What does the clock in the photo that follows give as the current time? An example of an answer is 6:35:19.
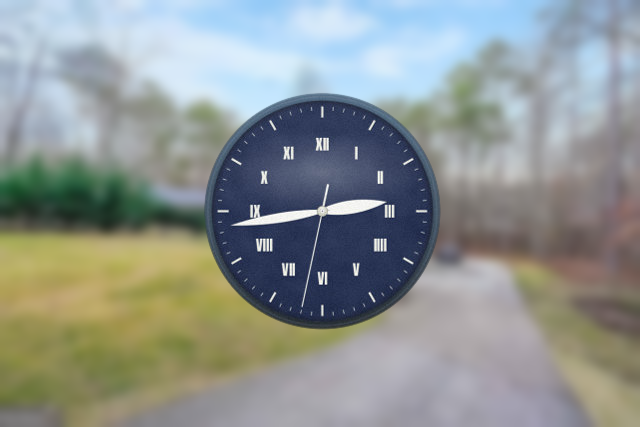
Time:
2:43:32
